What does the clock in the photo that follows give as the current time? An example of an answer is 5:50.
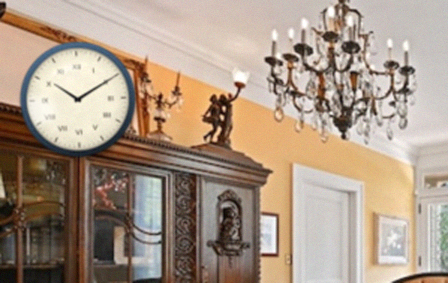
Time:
10:10
